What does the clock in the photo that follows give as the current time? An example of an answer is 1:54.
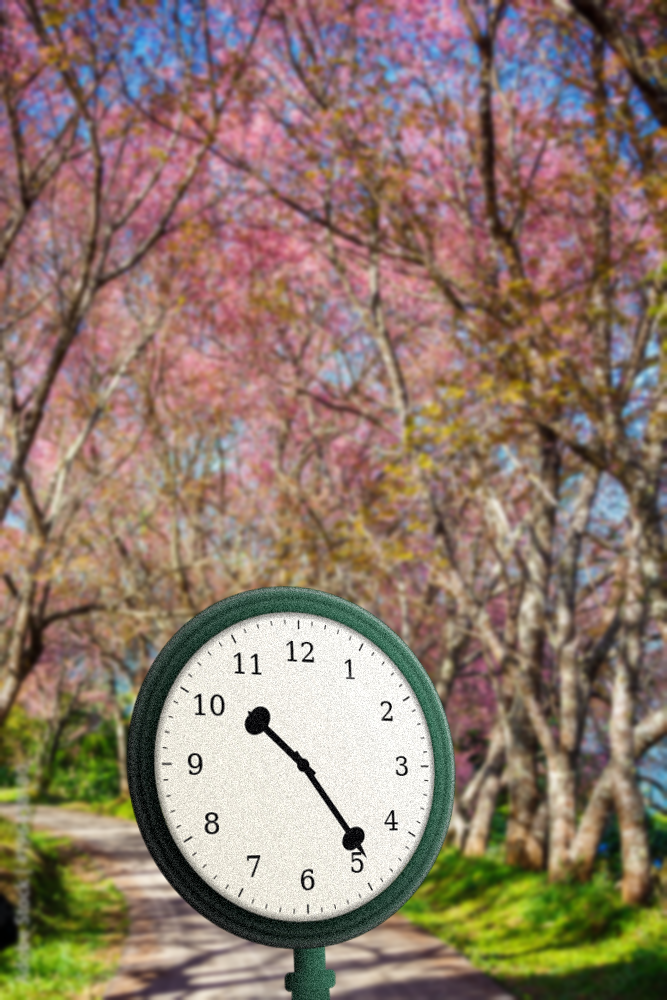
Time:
10:24
